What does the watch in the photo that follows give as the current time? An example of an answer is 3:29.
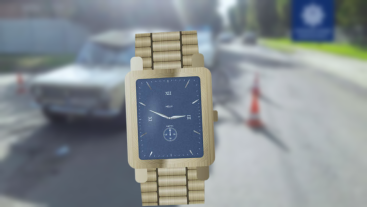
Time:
2:49
